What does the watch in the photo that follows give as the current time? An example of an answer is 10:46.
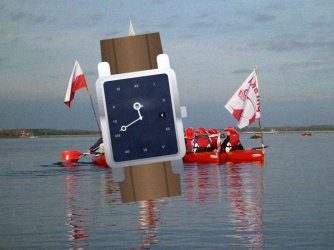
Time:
11:41
